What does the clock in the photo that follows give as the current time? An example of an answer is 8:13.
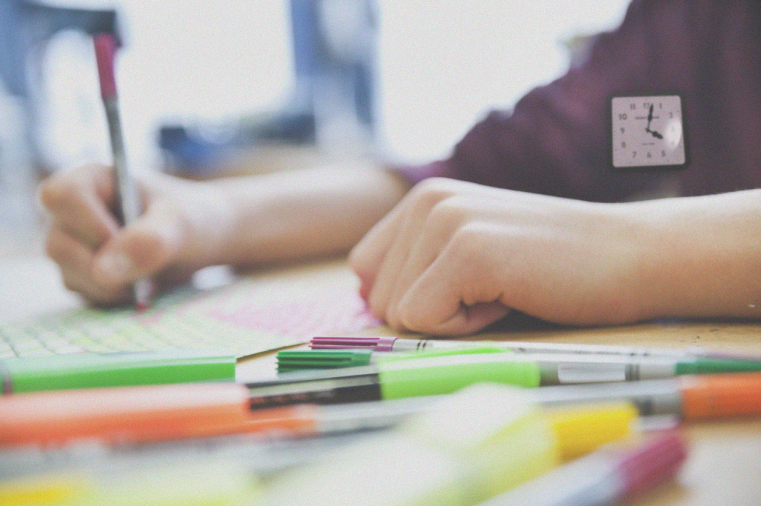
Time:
4:02
